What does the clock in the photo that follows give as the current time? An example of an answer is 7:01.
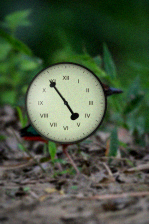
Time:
4:54
